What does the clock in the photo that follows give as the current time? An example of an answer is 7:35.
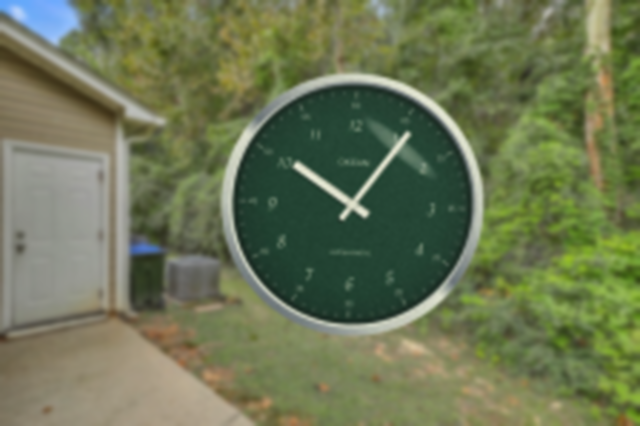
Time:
10:06
